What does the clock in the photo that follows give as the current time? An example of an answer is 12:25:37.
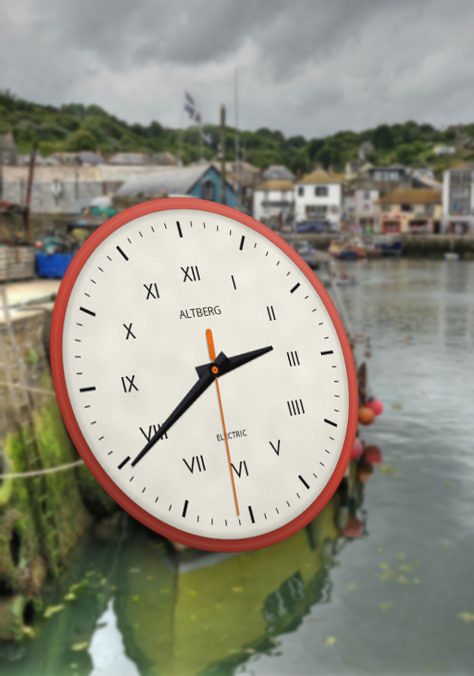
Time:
2:39:31
